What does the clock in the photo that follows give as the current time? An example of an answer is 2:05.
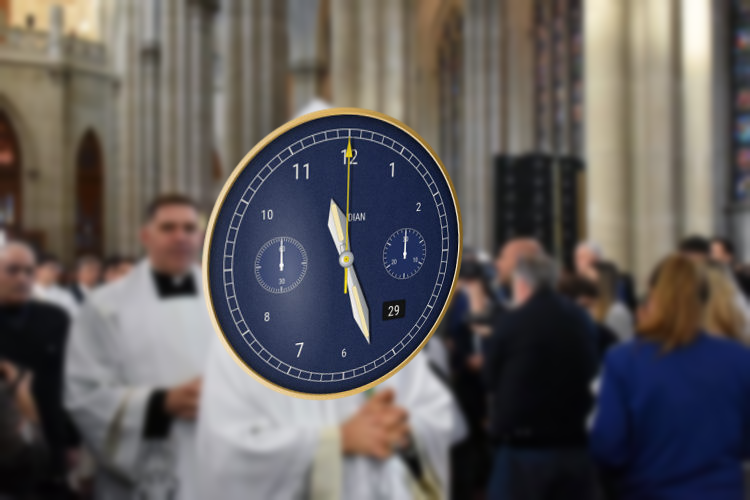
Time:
11:27
